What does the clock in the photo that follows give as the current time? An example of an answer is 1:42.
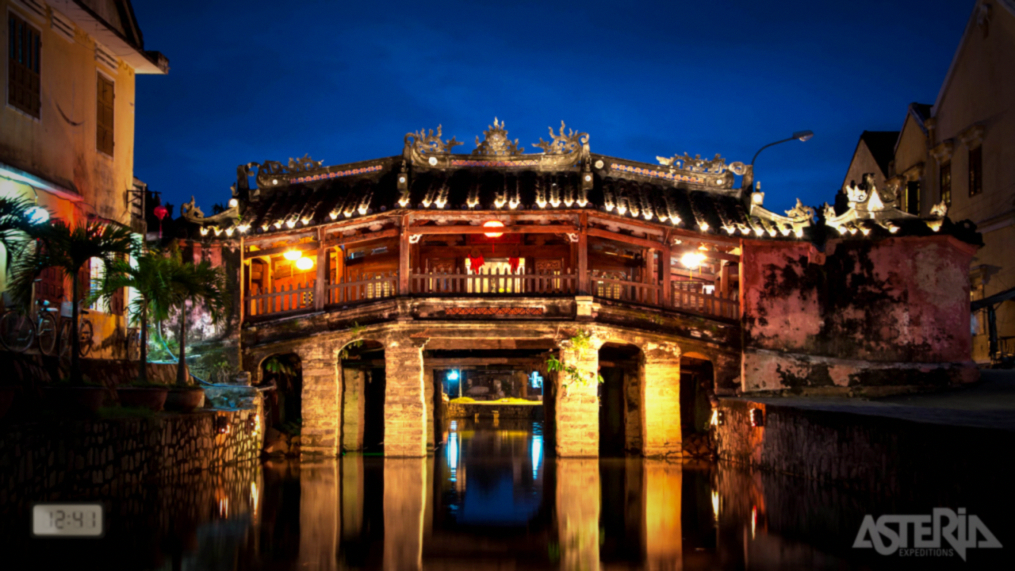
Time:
12:41
